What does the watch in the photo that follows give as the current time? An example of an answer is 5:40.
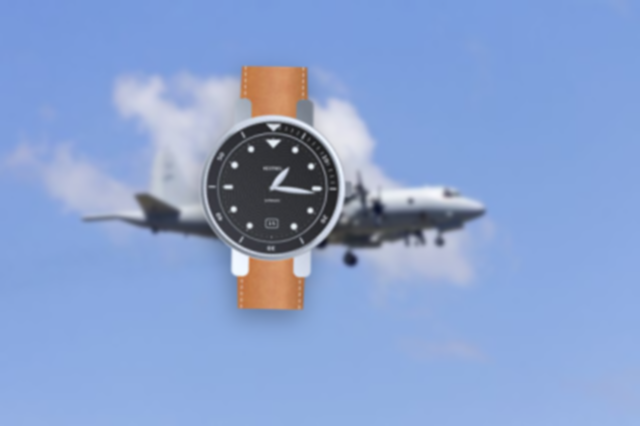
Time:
1:16
